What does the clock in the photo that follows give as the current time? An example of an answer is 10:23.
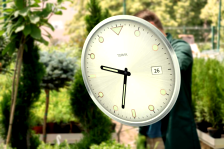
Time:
9:33
